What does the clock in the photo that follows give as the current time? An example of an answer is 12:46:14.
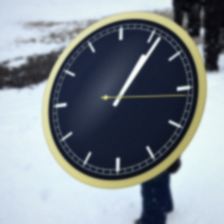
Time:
1:06:16
